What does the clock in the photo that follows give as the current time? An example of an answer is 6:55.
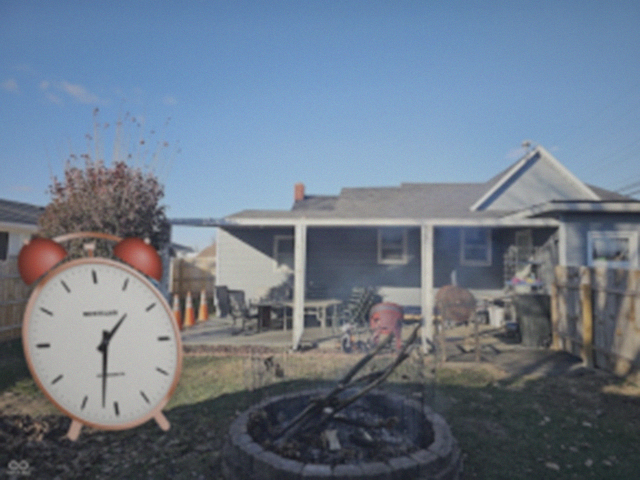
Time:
1:32
